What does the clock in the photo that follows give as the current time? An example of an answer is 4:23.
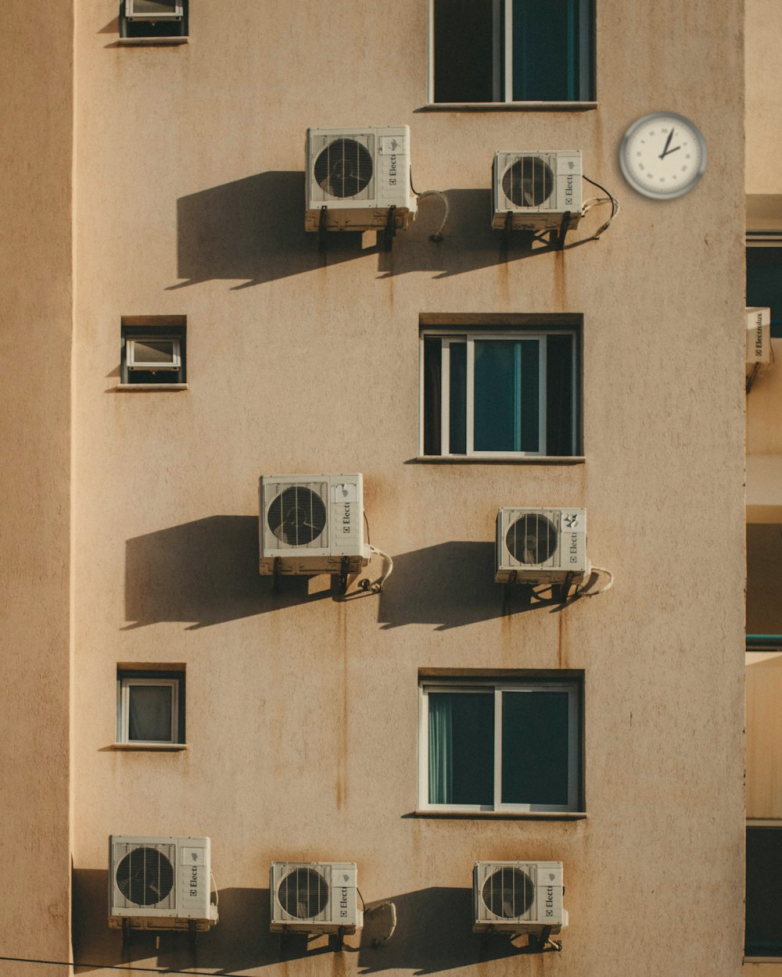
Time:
2:03
